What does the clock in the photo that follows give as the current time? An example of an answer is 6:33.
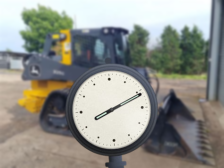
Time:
8:11
